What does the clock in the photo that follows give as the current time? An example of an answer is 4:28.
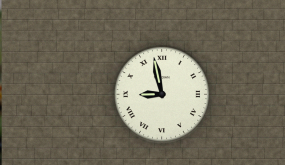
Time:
8:58
